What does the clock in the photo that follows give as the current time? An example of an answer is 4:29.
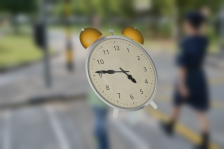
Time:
4:46
